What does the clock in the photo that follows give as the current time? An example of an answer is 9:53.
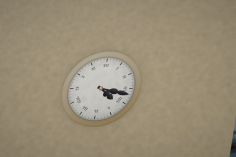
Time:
4:17
